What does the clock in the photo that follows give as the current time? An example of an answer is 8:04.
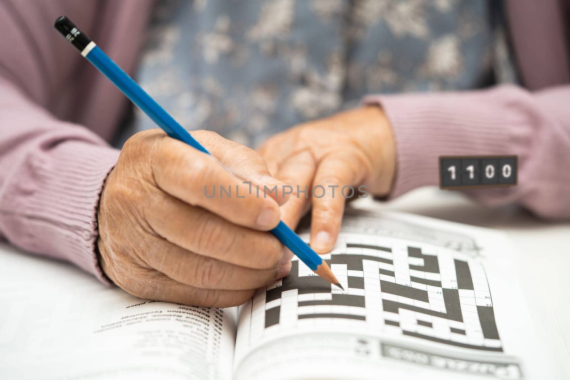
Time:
11:00
